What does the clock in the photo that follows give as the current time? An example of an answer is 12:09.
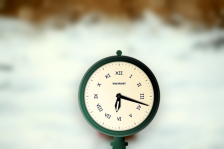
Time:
6:18
